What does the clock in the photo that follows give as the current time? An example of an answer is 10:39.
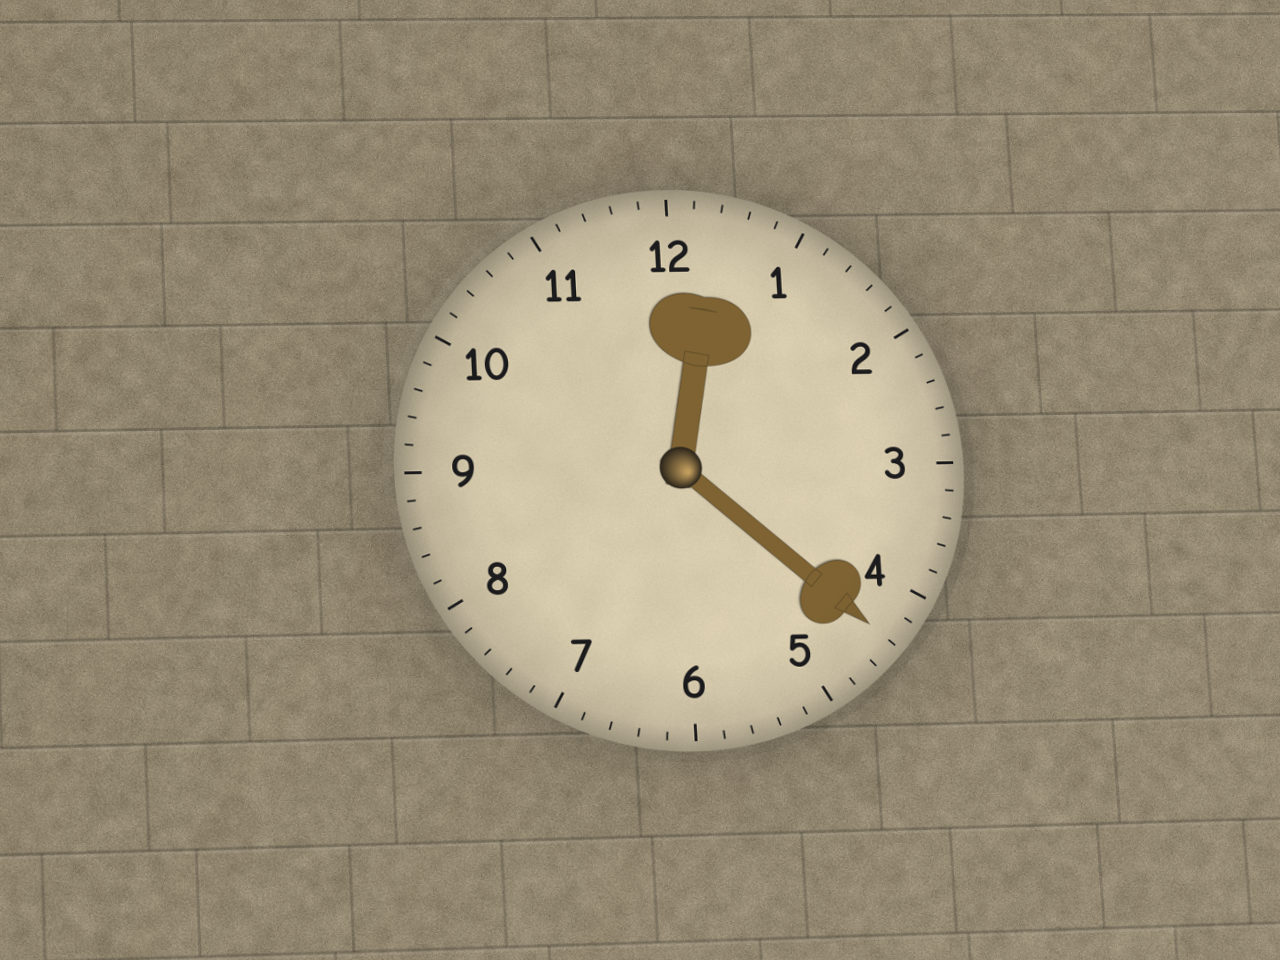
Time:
12:22
